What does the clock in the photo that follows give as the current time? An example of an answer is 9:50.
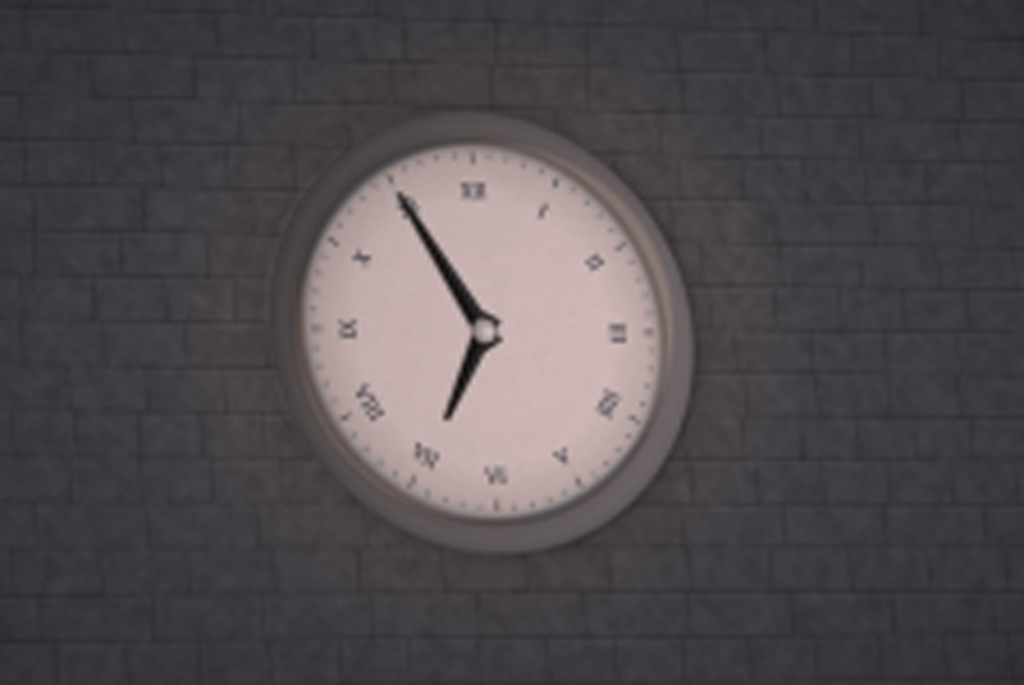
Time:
6:55
